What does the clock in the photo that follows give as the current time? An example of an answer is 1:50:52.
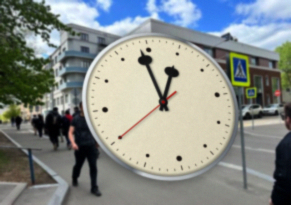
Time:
12:58:40
